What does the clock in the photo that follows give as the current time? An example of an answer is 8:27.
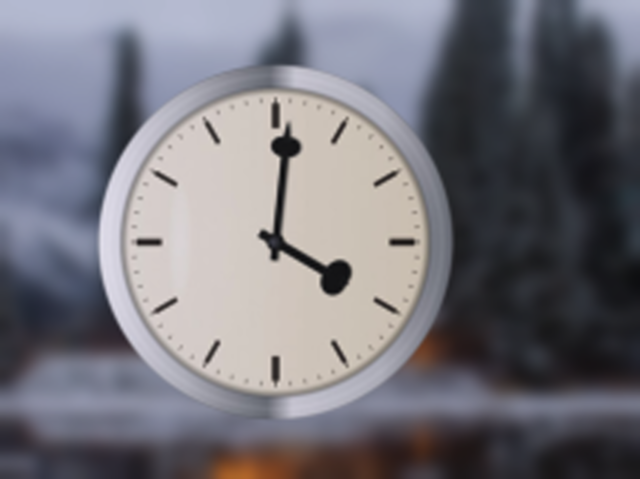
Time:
4:01
